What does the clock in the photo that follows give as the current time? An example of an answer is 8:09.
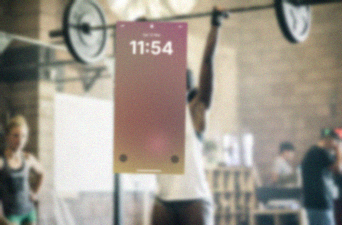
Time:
11:54
